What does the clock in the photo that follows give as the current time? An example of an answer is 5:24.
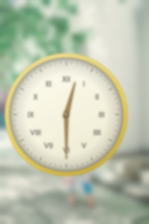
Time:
12:30
